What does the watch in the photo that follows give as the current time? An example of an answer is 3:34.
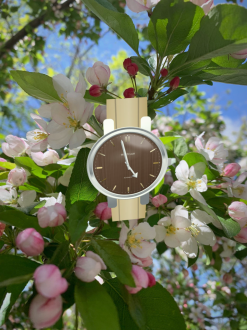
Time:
4:58
